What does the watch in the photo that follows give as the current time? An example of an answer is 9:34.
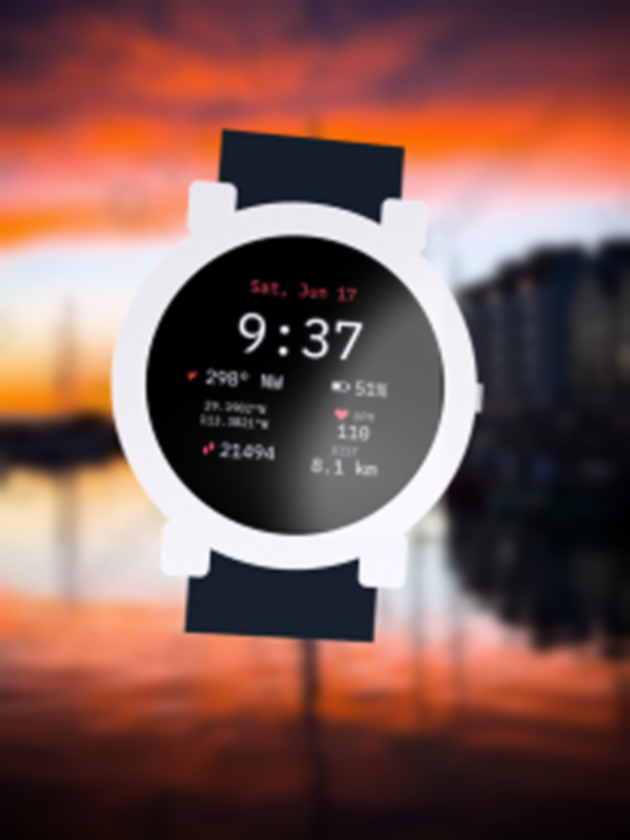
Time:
9:37
